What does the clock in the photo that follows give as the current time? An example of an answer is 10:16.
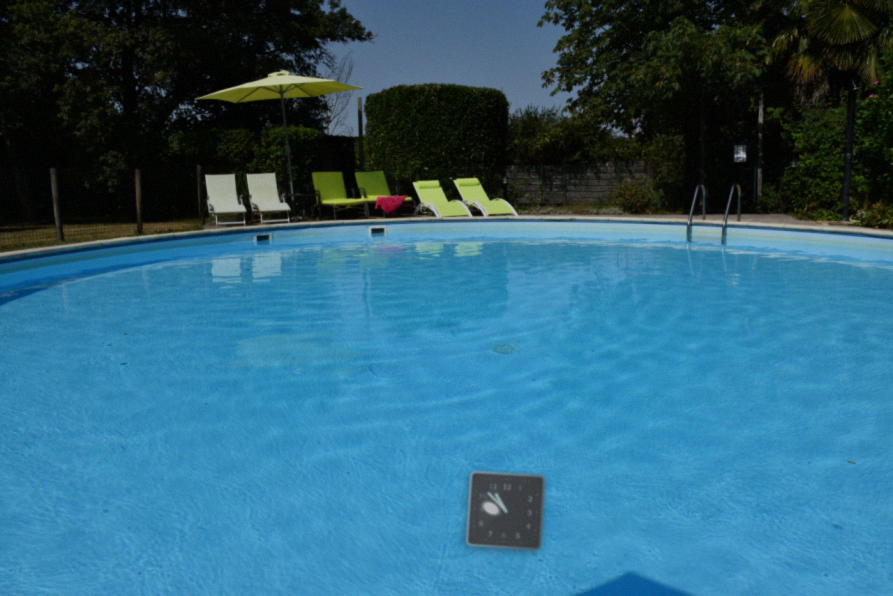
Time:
10:52
